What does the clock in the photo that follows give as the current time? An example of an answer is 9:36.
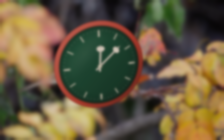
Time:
12:08
